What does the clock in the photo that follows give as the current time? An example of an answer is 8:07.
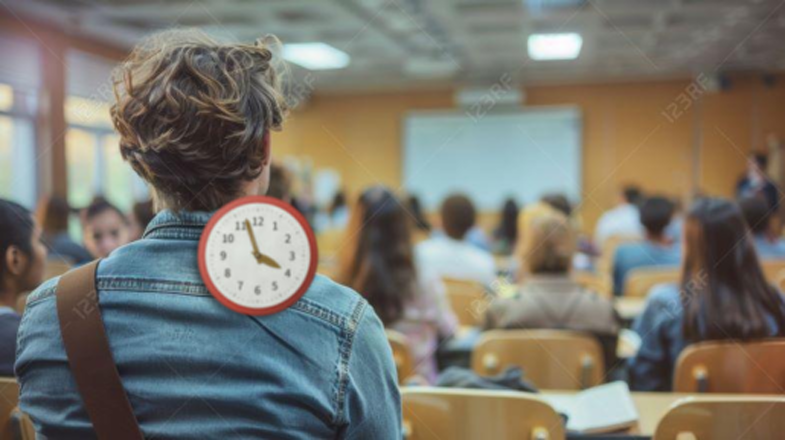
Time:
3:57
